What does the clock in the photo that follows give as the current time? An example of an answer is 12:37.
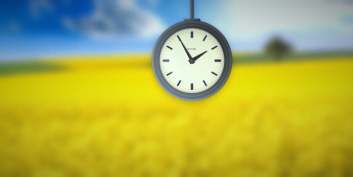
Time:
1:55
